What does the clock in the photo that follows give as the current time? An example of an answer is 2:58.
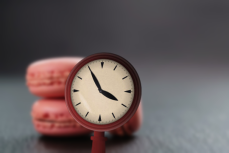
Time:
3:55
